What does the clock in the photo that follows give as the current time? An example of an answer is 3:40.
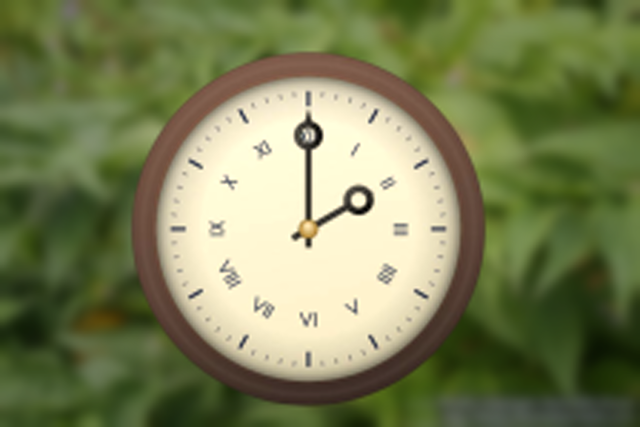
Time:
2:00
